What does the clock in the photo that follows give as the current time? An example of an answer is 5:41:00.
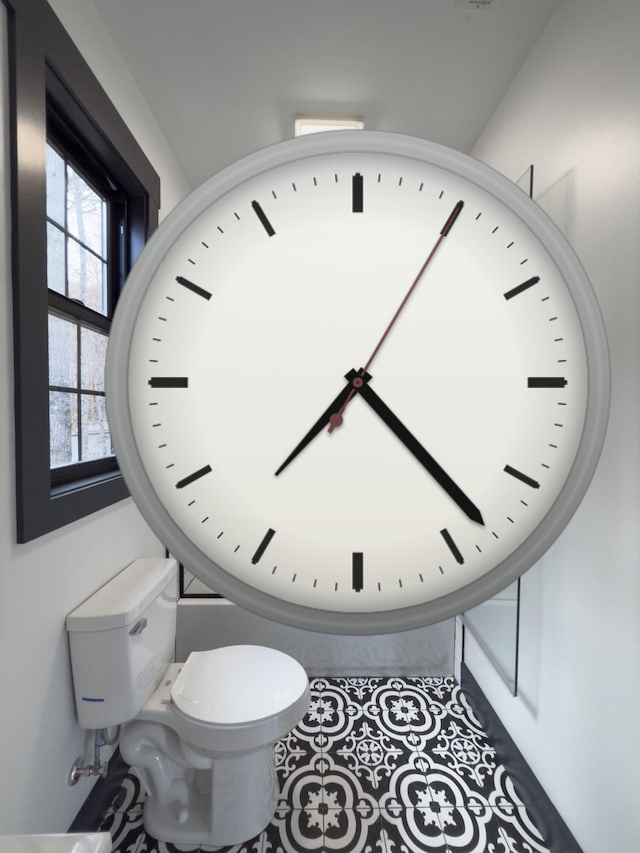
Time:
7:23:05
